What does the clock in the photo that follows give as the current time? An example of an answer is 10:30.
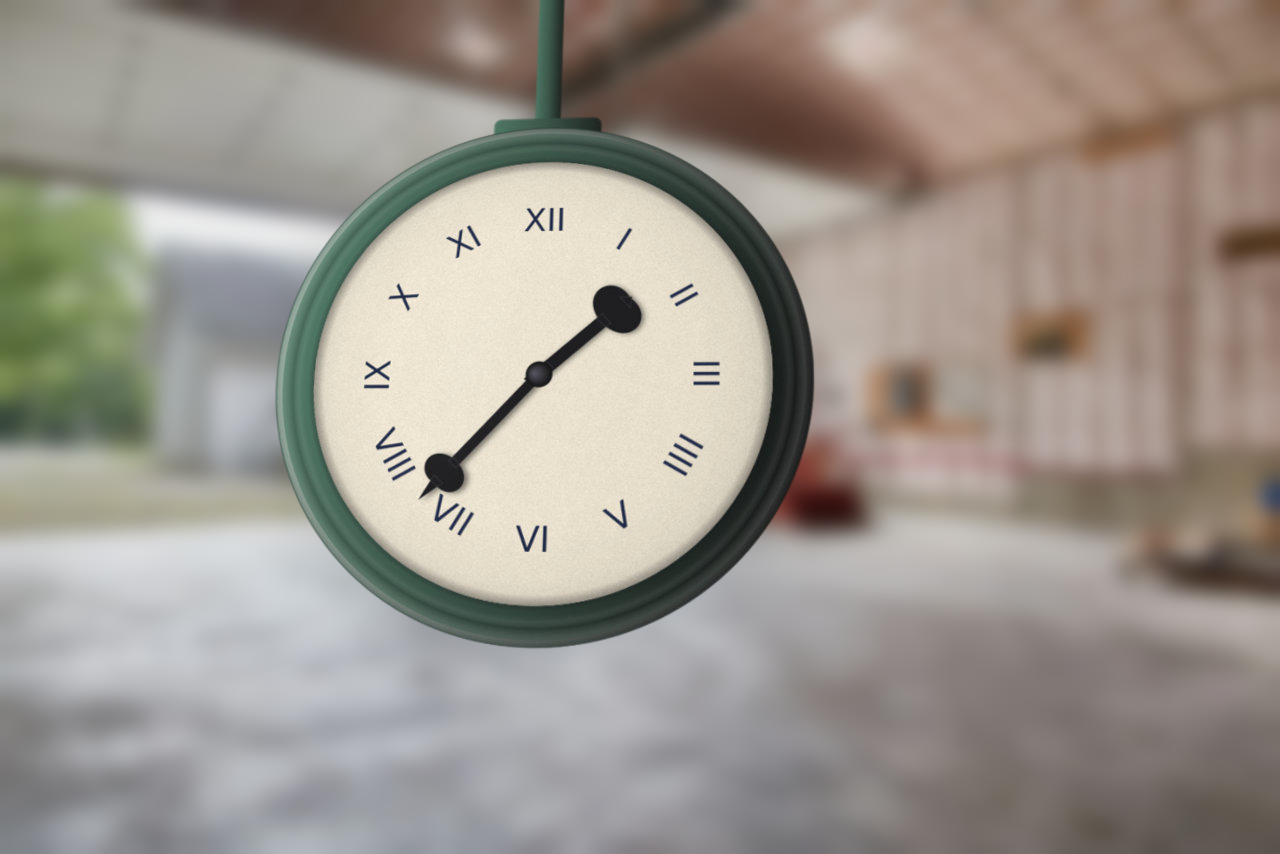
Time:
1:37
